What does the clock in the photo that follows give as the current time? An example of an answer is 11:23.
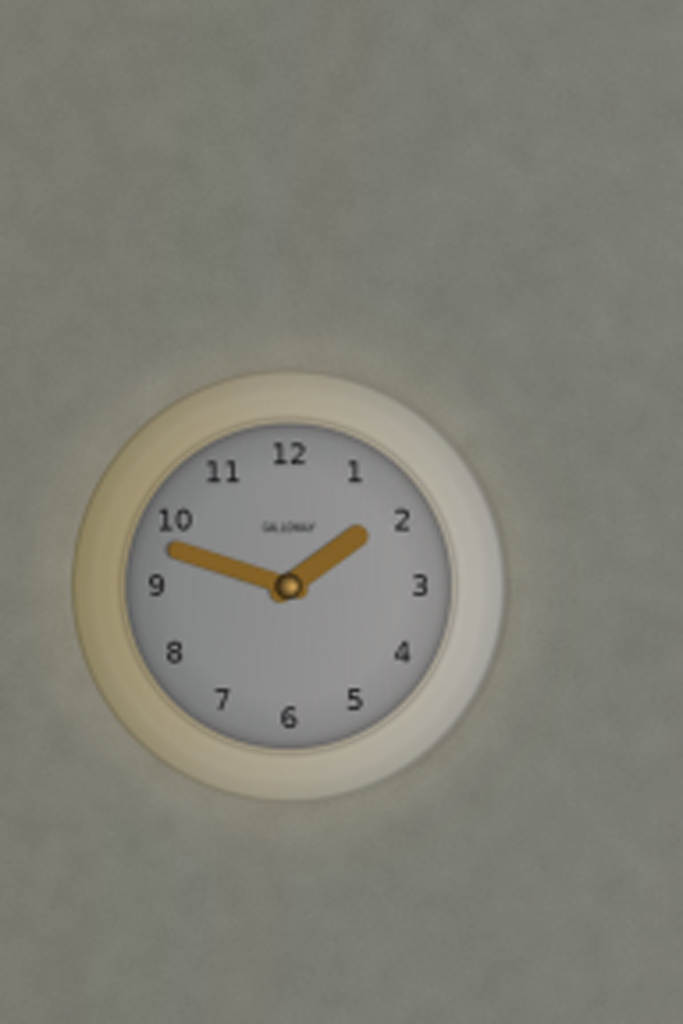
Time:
1:48
